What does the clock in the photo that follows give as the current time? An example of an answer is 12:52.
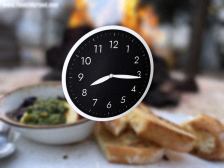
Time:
8:16
